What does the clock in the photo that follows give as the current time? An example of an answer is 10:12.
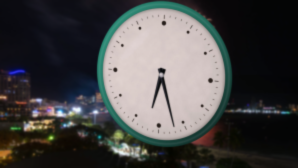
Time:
6:27
